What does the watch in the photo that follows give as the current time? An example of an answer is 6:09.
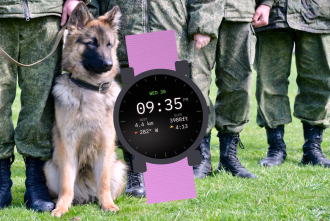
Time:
9:35
